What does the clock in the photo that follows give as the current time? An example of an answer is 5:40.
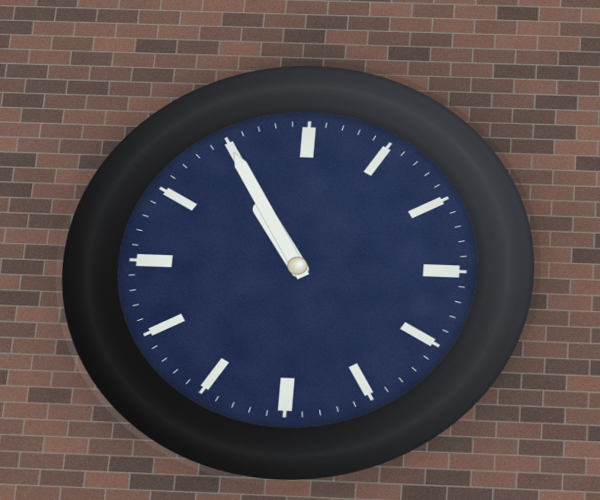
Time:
10:55
